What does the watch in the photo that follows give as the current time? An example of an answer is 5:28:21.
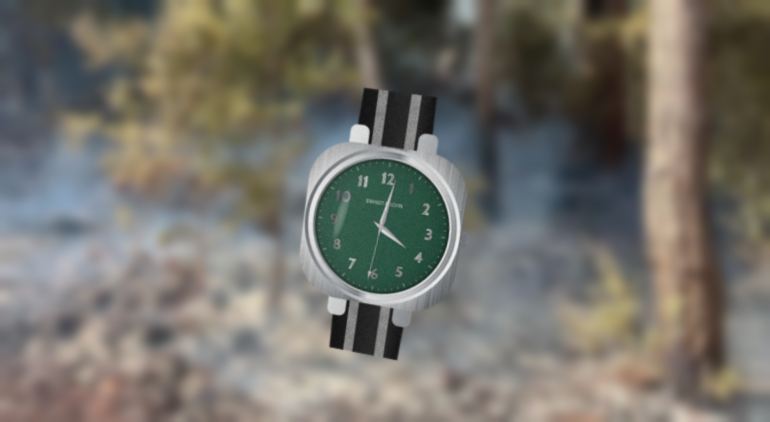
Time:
4:01:31
